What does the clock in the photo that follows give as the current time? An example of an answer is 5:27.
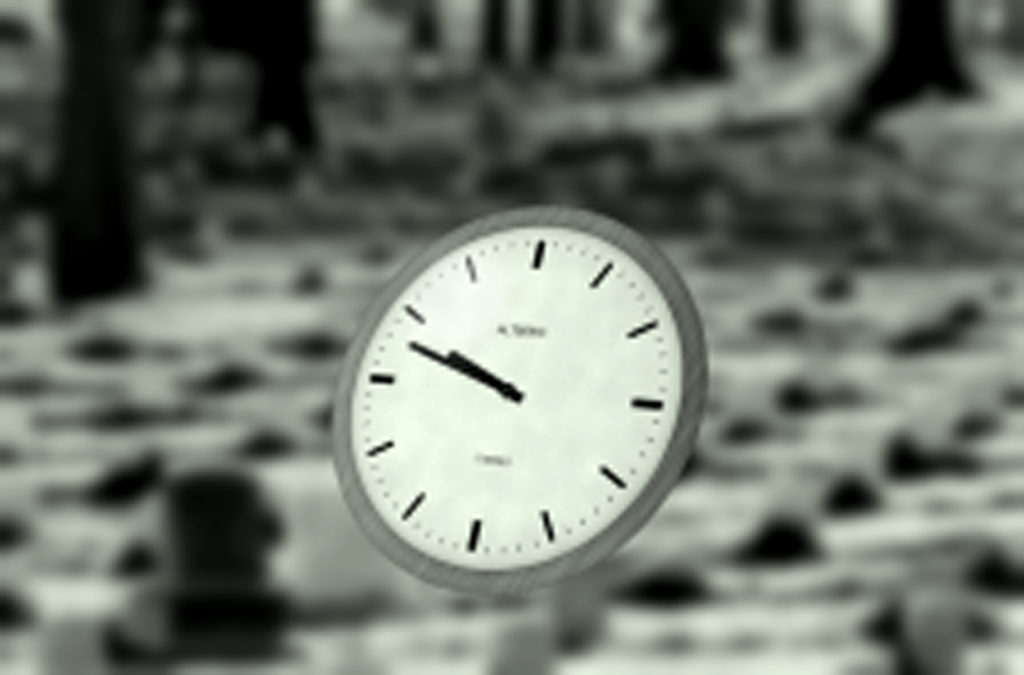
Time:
9:48
